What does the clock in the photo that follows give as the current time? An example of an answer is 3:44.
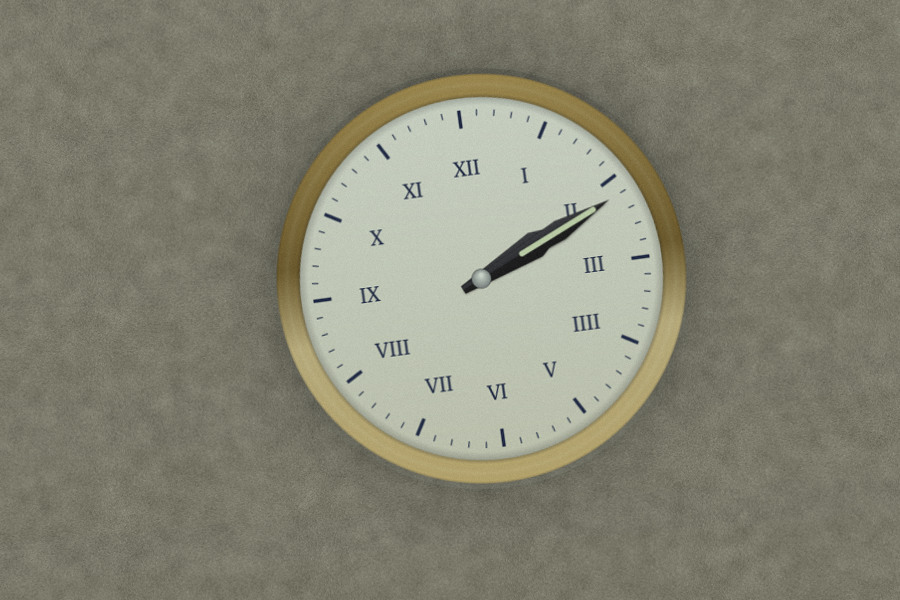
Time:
2:11
